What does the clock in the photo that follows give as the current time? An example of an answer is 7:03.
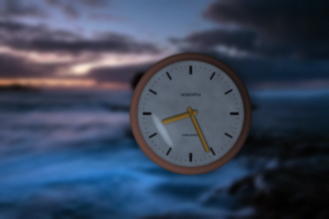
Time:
8:26
